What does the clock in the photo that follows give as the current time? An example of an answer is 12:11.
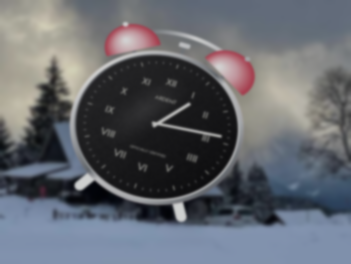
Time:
1:14
